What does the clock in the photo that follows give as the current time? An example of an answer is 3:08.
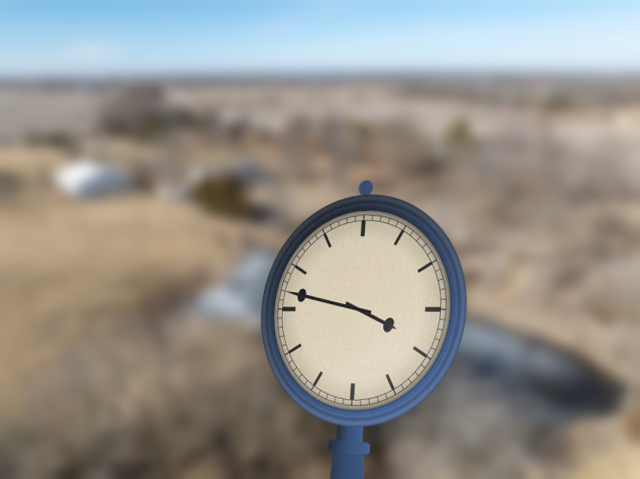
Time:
3:47
